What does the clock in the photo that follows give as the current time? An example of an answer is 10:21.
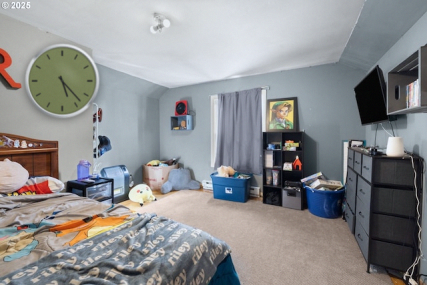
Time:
5:23
